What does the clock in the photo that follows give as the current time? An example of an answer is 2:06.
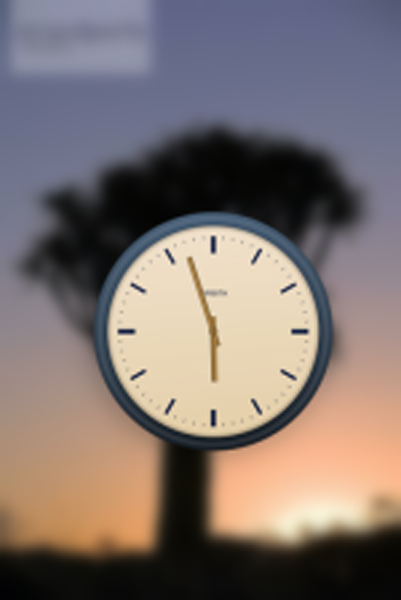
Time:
5:57
